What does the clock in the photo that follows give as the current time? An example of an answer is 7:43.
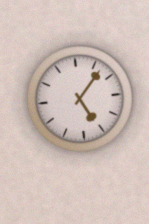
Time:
5:07
